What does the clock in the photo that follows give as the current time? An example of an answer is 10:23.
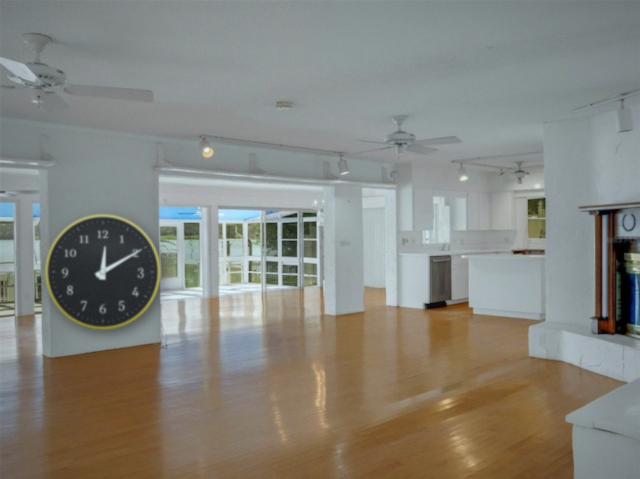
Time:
12:10
